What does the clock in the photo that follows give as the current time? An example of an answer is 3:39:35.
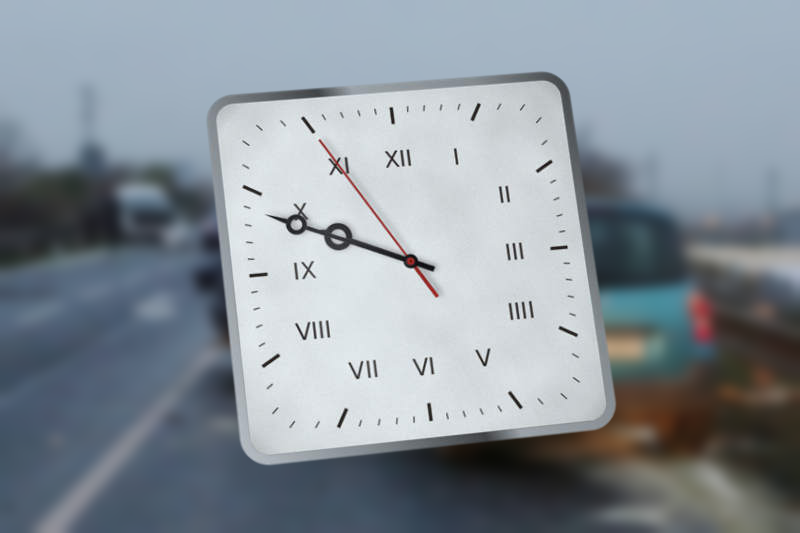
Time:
9:48:55
